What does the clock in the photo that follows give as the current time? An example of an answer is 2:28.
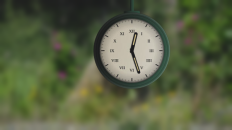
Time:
12:27
